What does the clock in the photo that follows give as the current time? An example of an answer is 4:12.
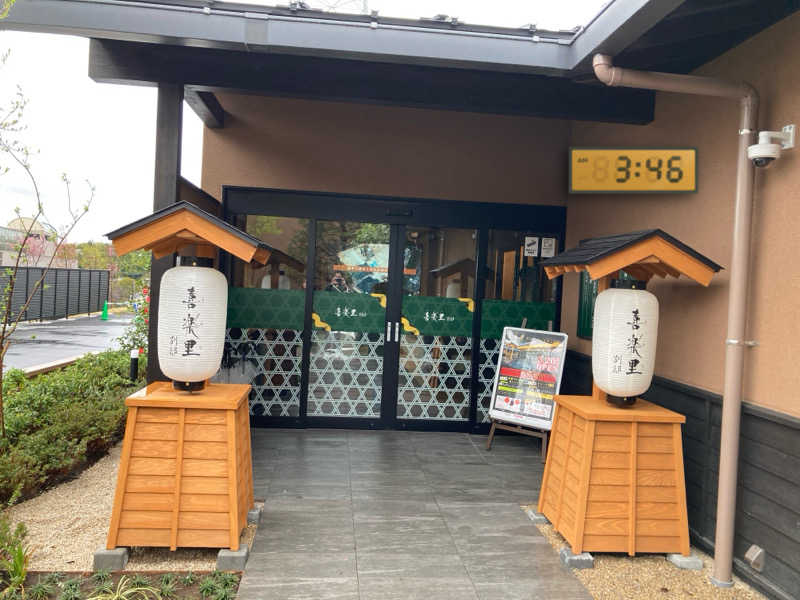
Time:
3:46
